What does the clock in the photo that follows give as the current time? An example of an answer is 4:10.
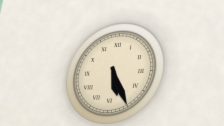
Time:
5:25
